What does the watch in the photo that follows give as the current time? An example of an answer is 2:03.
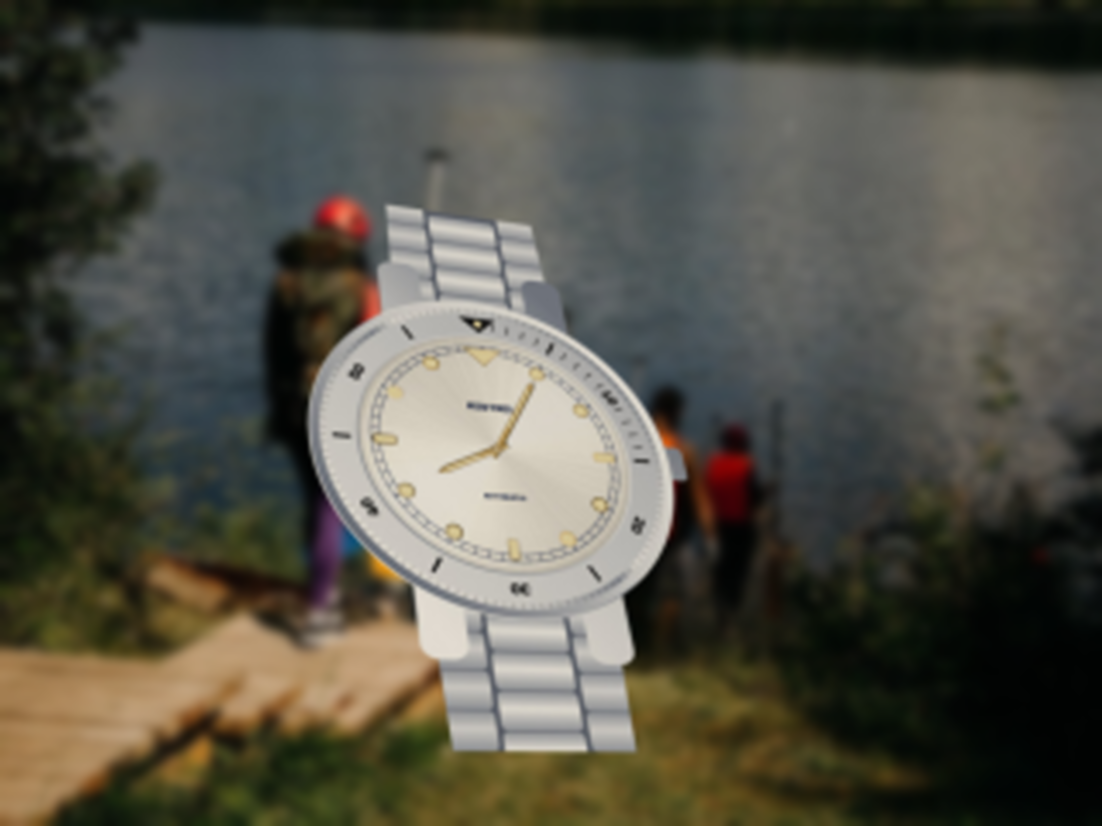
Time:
8:05
